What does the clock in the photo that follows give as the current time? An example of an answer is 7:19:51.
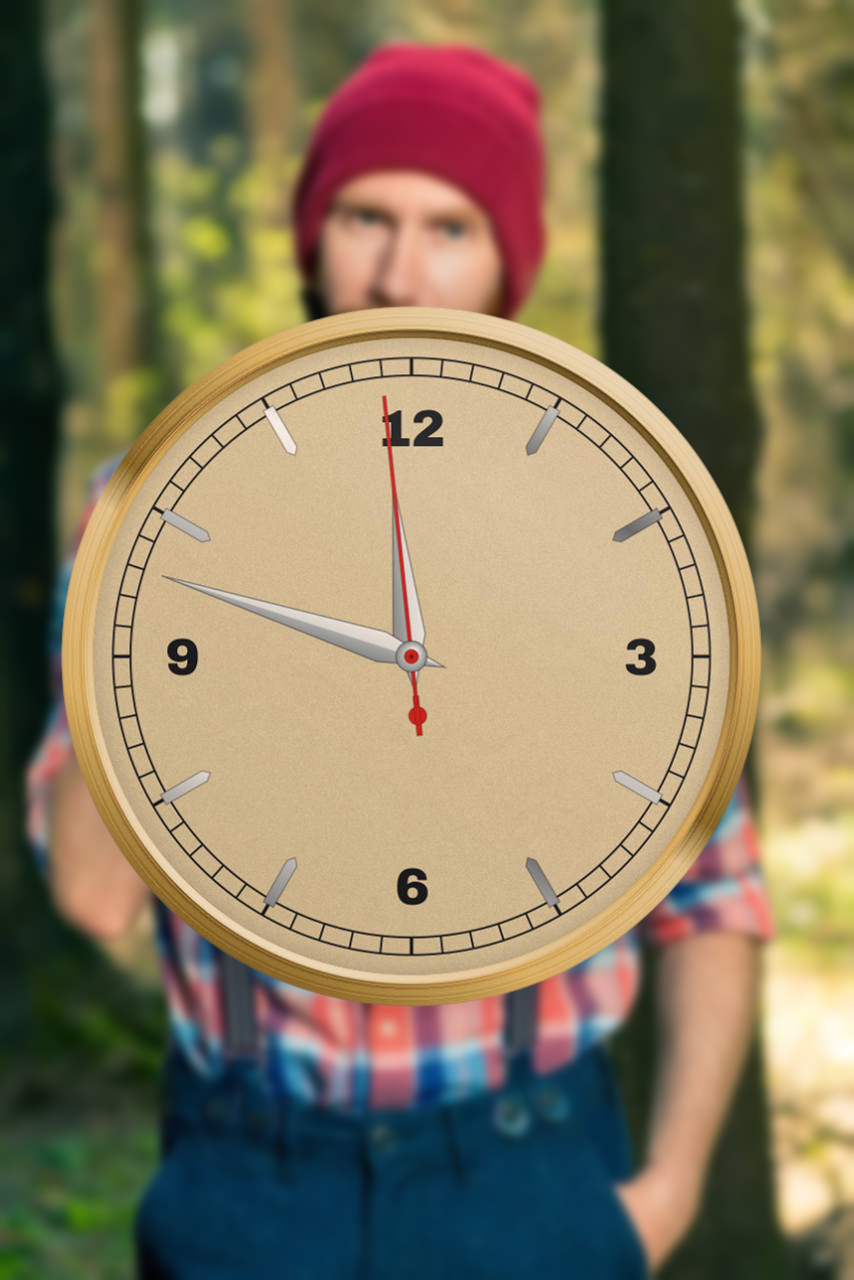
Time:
11:47:59
